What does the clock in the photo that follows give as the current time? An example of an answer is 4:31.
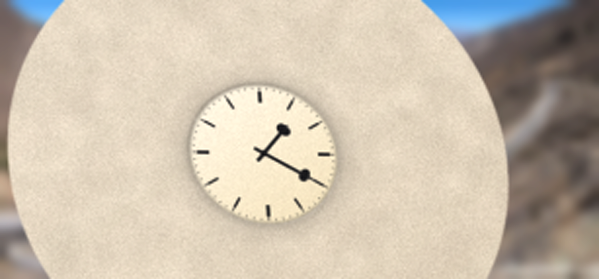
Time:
1:20
